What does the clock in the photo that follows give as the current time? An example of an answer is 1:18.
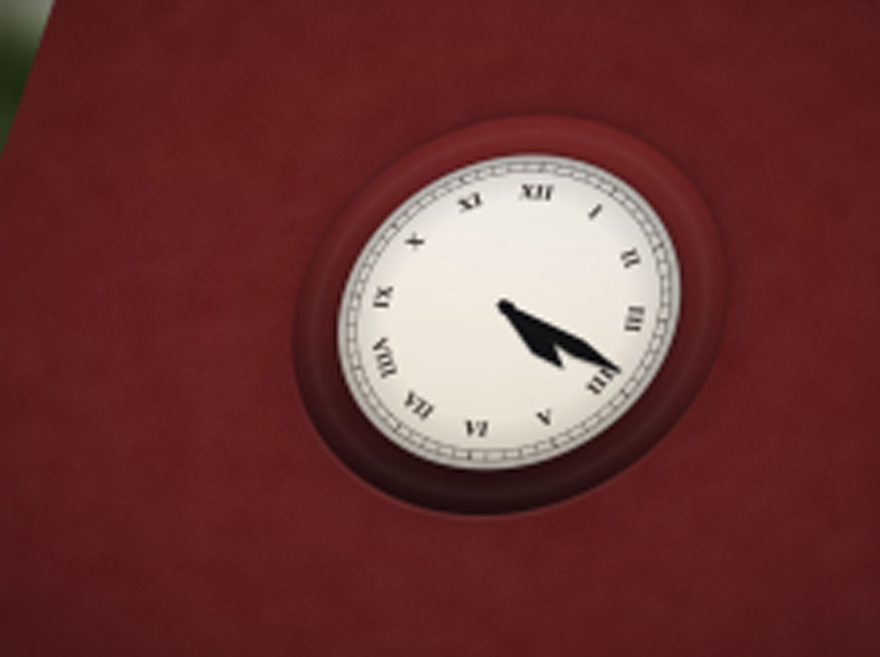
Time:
4:19
